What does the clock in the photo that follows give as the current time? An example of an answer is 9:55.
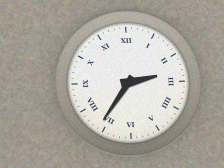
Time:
2:36
